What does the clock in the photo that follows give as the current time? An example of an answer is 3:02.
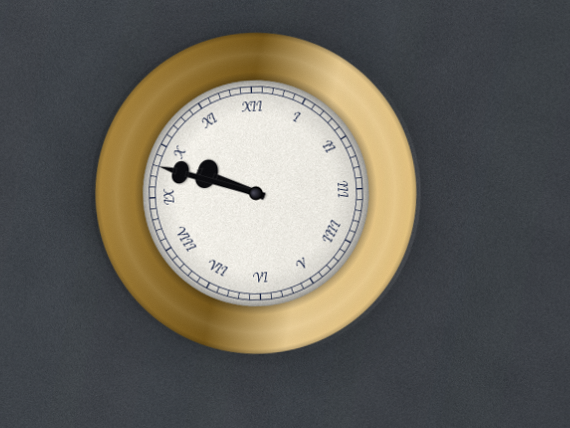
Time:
9:48
